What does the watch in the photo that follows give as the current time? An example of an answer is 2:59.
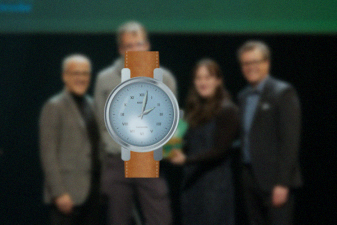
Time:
2:02
